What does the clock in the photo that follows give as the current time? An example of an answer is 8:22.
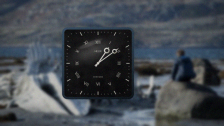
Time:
1:09
